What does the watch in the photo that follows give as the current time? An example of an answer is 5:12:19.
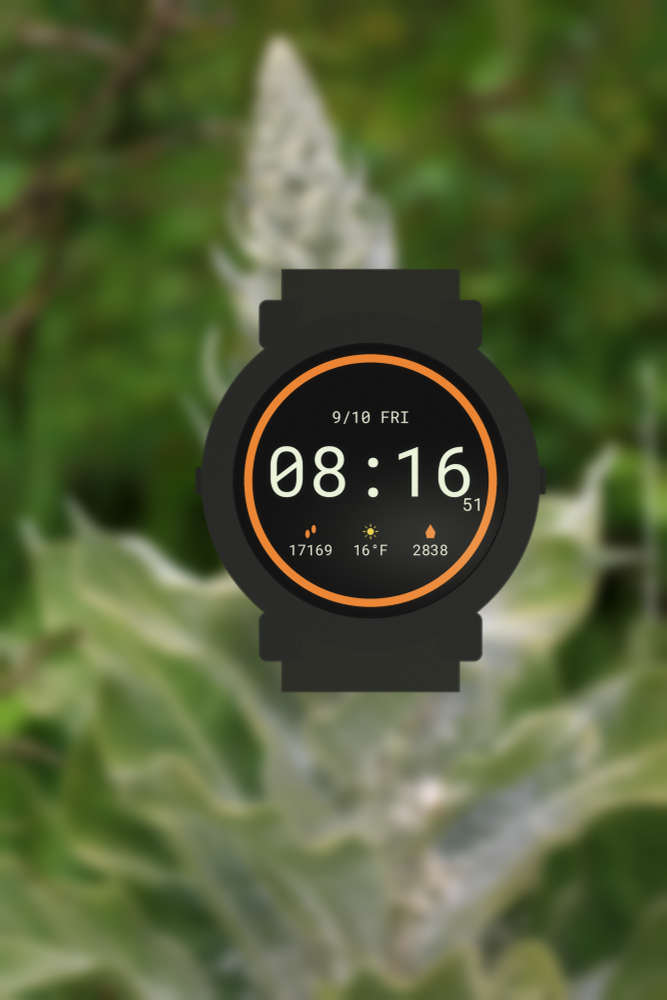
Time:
8:16:51
